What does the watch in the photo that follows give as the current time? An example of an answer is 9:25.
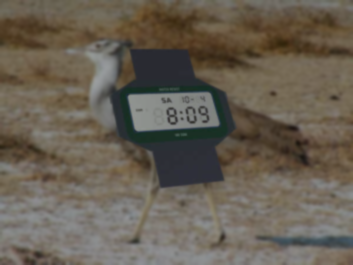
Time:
8:09
